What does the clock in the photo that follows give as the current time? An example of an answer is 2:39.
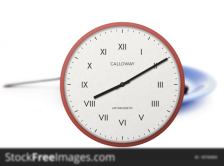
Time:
8:10
